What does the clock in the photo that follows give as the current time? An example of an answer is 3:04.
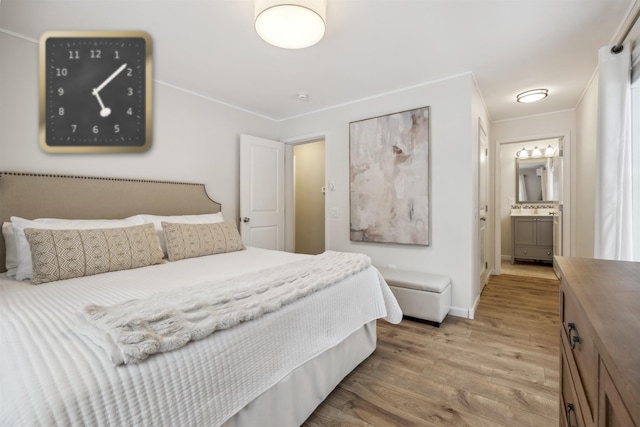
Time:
5:08
